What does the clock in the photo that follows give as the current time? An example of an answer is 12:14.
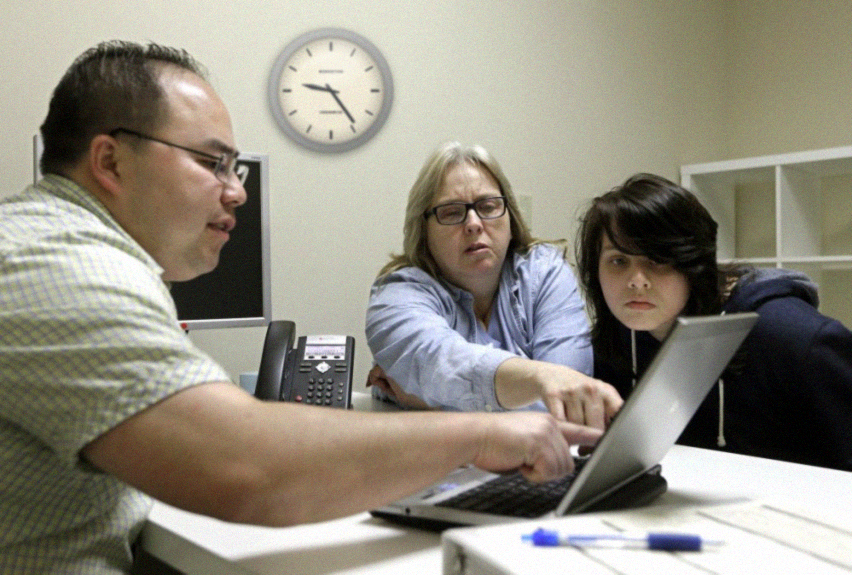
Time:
9:24
